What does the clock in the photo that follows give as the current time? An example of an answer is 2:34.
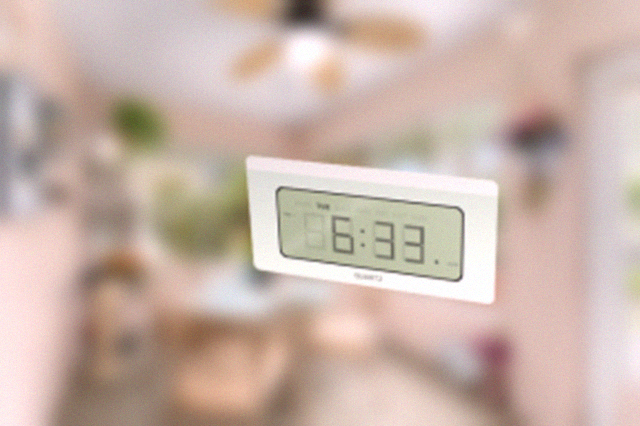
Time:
6:33
